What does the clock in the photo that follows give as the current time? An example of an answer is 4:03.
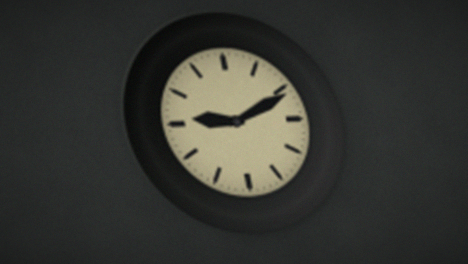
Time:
9:11
